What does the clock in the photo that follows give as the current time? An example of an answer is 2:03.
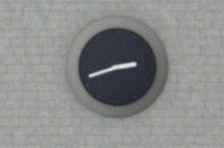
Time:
2:42
